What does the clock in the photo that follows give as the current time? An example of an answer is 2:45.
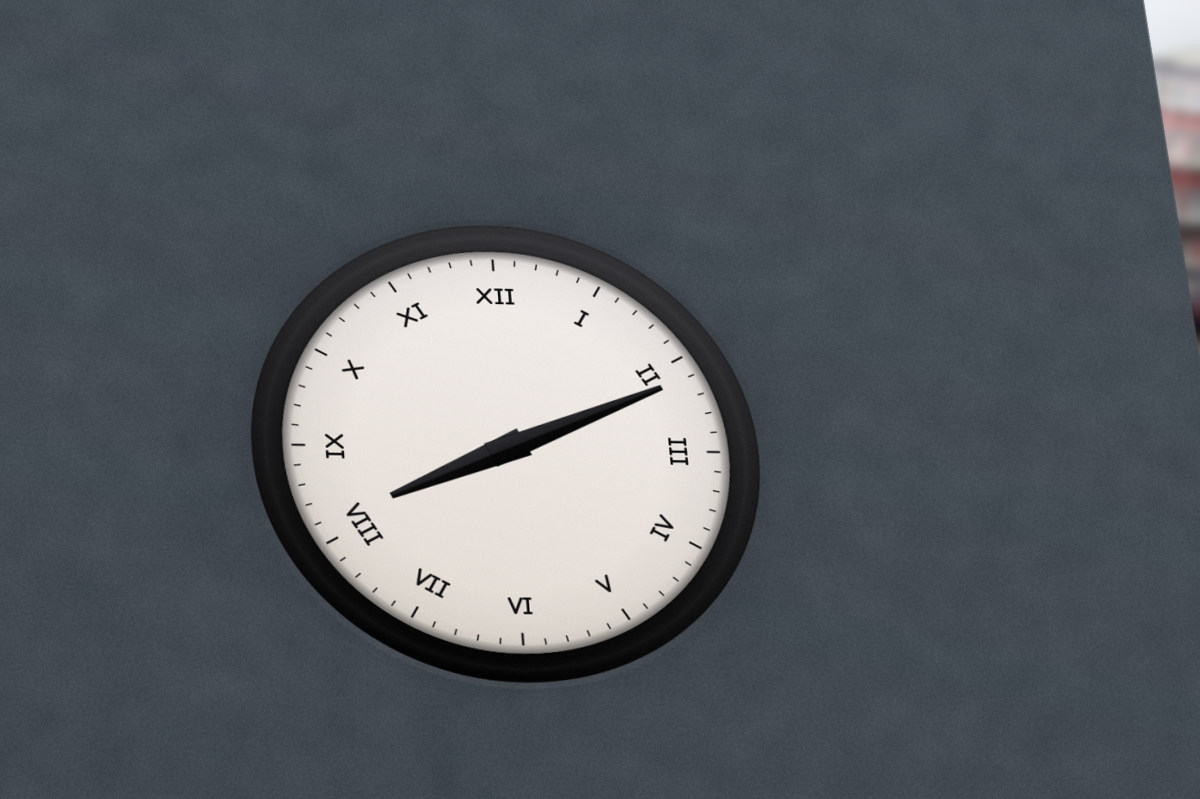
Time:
8:11
